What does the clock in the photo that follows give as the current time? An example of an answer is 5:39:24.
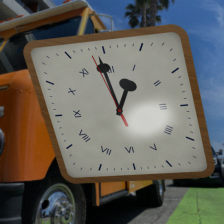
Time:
12:58:58
